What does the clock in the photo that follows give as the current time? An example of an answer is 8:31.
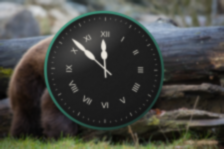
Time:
11:52
